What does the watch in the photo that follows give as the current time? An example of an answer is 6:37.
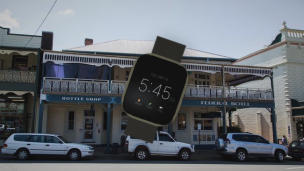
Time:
5:45
